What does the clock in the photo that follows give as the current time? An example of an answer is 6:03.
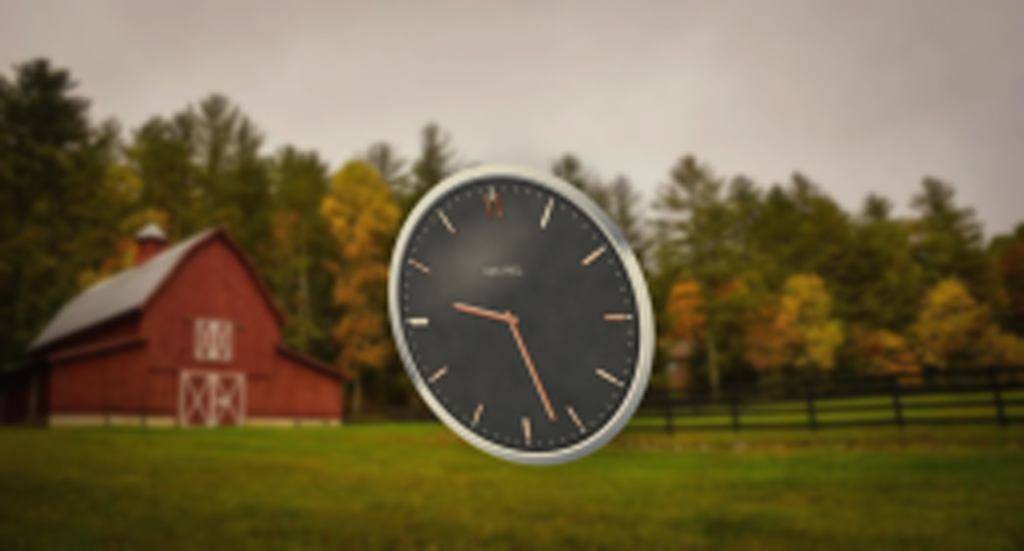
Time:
9:27
